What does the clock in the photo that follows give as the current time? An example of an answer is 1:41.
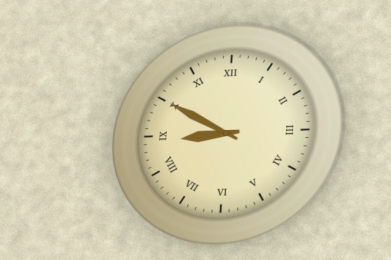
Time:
8:50
